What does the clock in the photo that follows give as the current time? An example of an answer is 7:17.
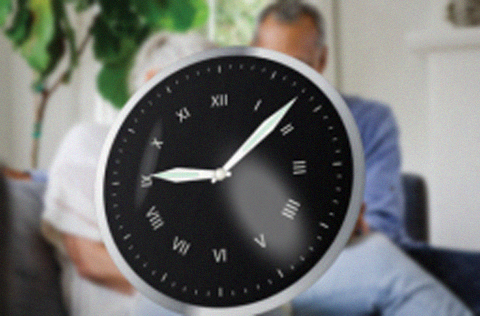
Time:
9:08
